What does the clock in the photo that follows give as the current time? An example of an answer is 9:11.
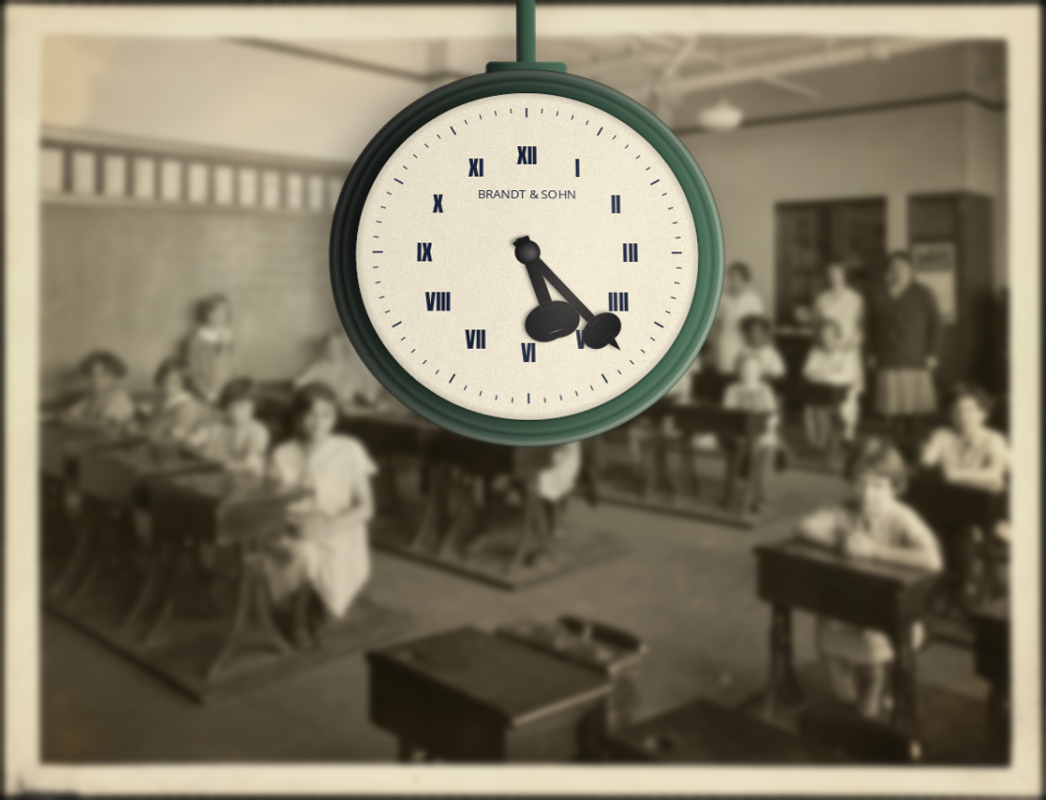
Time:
5:23
